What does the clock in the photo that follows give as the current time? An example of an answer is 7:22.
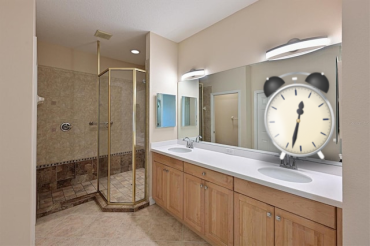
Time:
12:33
